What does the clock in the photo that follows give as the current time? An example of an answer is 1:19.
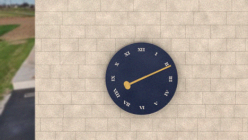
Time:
8:11
